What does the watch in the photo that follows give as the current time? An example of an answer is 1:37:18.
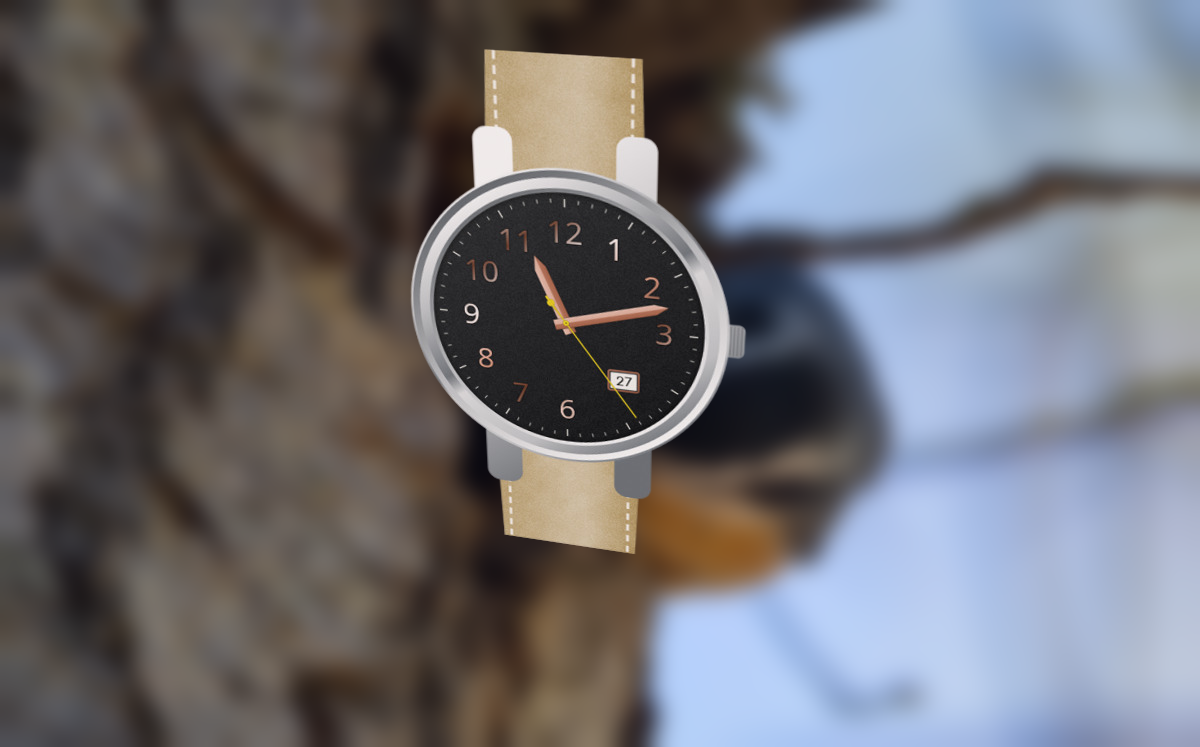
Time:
11:12:24
